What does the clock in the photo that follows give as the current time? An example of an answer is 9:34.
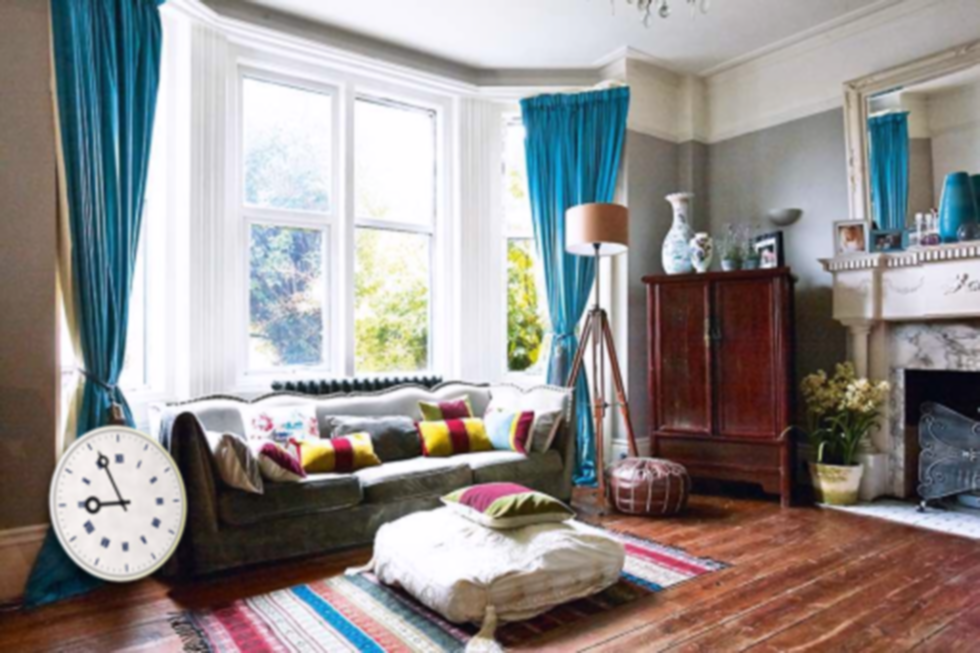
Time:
8:56
